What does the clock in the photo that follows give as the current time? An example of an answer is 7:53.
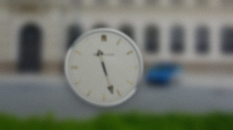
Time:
11:27
